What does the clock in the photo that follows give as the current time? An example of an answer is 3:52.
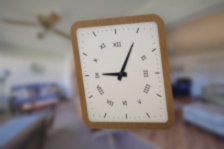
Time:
9:05
